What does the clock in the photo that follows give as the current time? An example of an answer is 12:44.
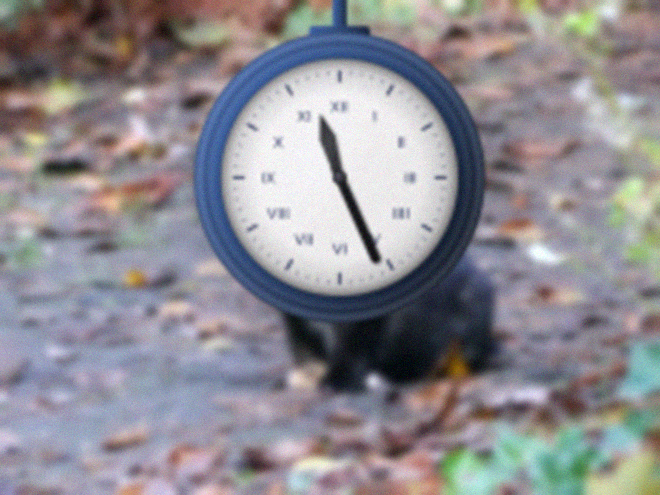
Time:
11:26
